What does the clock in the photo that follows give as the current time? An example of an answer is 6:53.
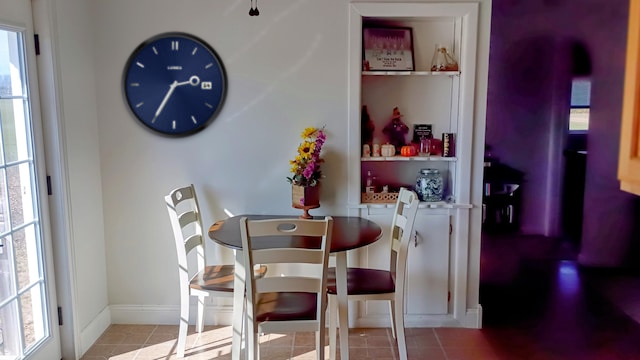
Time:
2:35
